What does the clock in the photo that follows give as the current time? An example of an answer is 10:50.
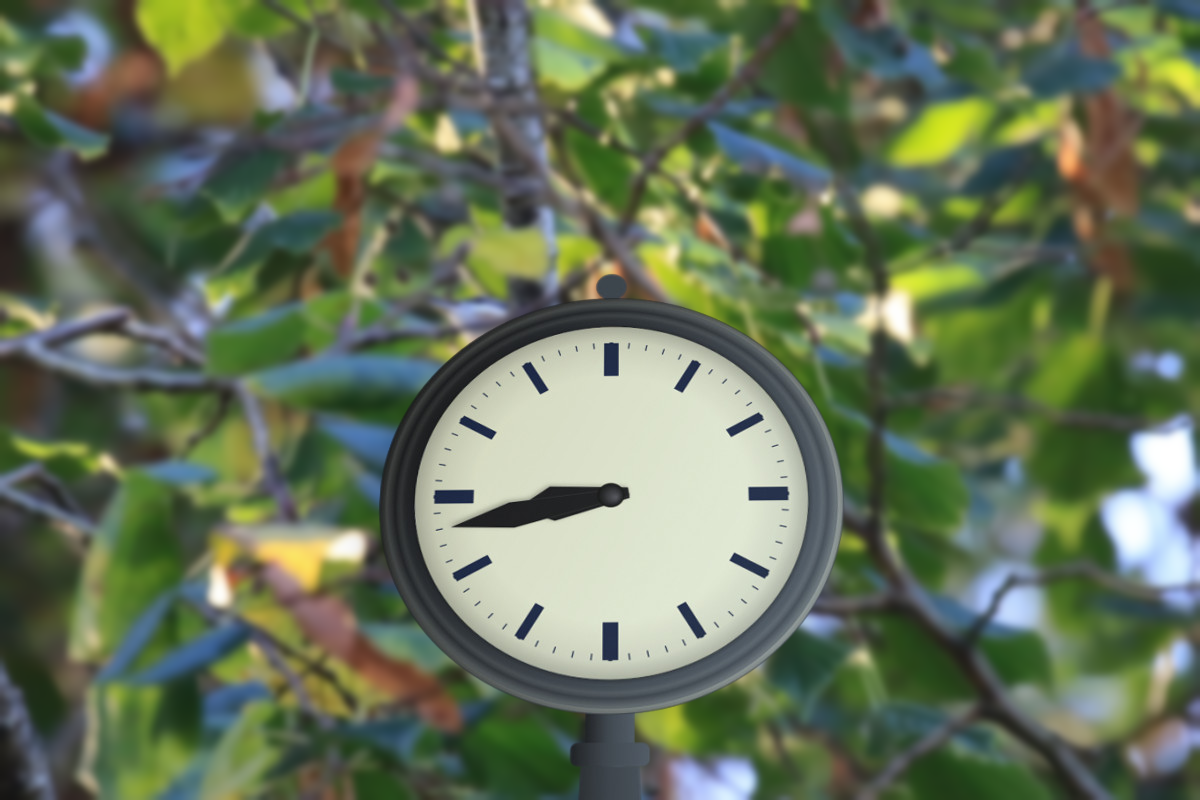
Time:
8:43
